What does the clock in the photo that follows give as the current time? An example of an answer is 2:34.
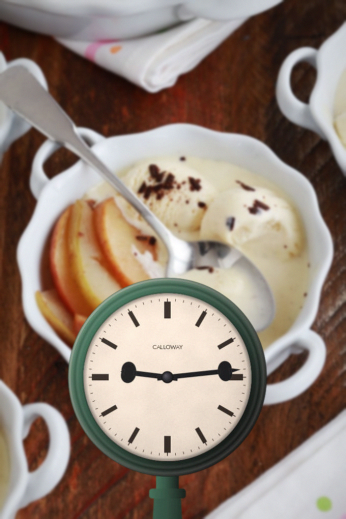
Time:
9:14
